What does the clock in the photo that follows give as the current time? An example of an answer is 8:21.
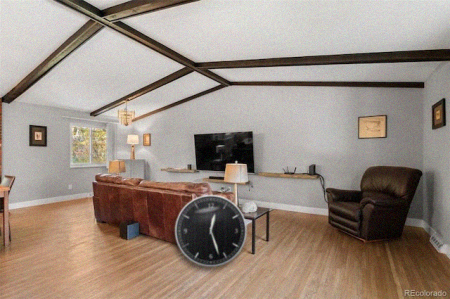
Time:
12:27
